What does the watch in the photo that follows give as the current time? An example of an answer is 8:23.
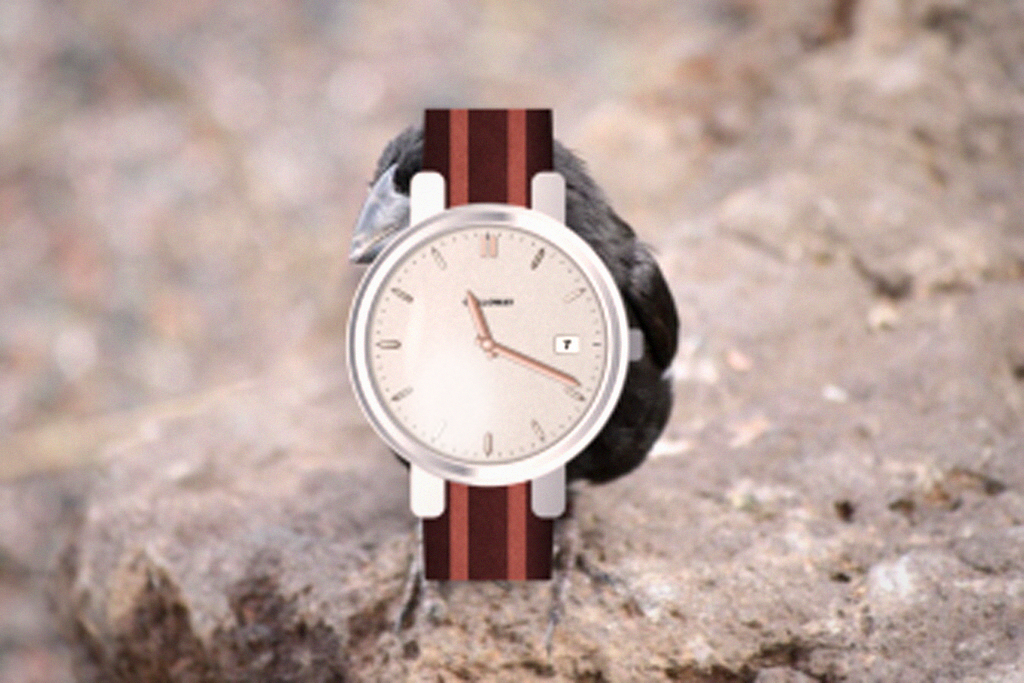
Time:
11:19
